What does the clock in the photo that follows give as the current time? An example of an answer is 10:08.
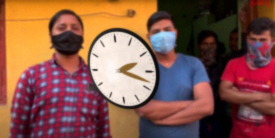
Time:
2:18
